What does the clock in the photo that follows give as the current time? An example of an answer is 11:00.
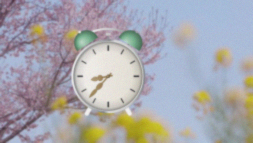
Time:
8:37
